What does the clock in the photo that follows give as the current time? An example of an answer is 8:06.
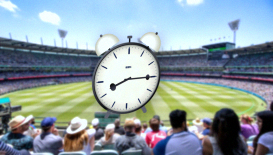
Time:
8:15
